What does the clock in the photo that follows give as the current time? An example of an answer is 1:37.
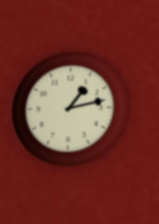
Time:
1:13
